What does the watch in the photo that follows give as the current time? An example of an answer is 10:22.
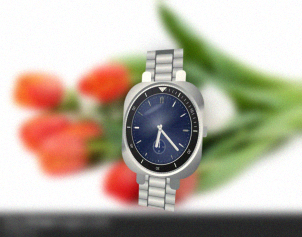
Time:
6:22
